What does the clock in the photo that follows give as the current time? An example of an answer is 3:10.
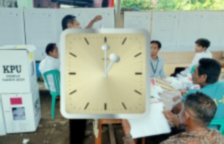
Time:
1:00
